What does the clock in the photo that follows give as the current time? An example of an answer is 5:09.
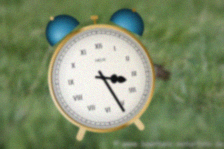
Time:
3:26
